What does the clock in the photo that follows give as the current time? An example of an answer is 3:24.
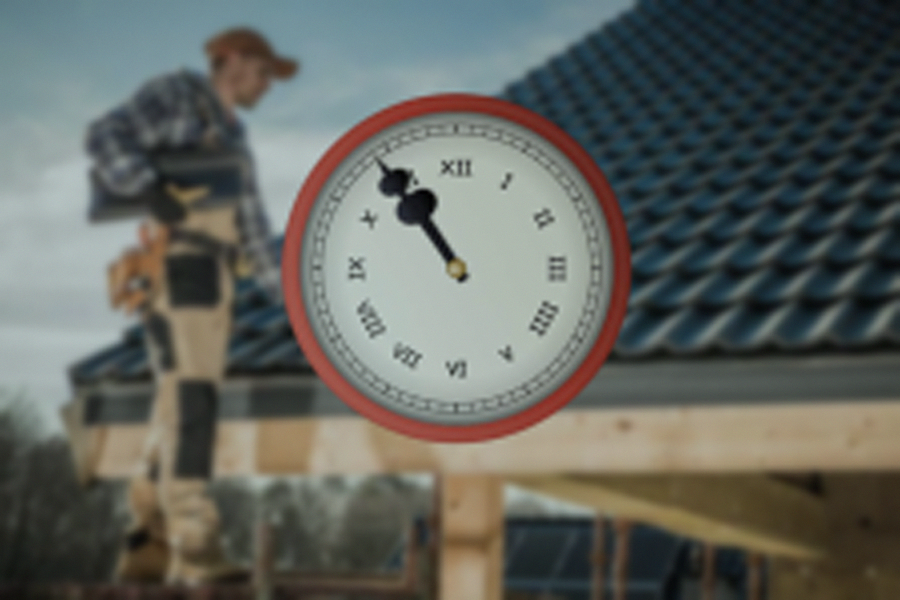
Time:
10:54
